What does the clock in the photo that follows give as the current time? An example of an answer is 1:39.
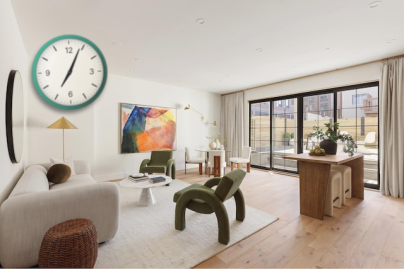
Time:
7:04
